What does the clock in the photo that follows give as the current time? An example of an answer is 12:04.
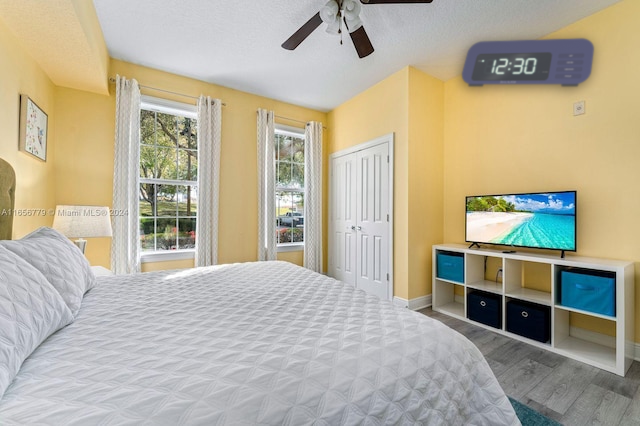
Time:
12:30
